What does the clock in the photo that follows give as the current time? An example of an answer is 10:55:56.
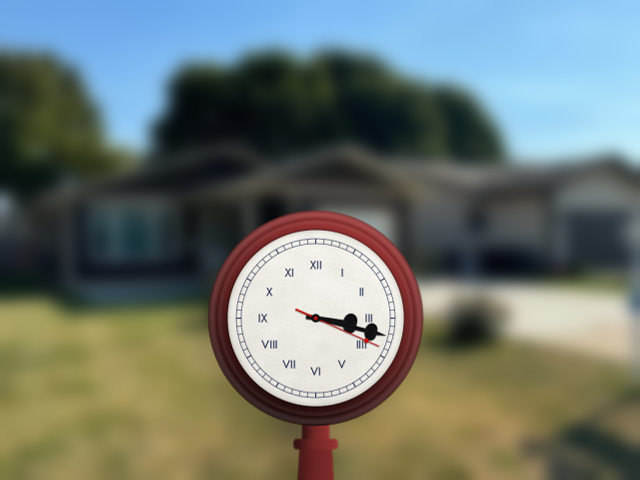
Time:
3:17:19
